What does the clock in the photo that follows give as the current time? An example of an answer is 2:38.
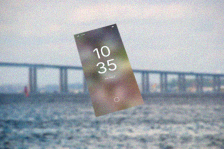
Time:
10:35
